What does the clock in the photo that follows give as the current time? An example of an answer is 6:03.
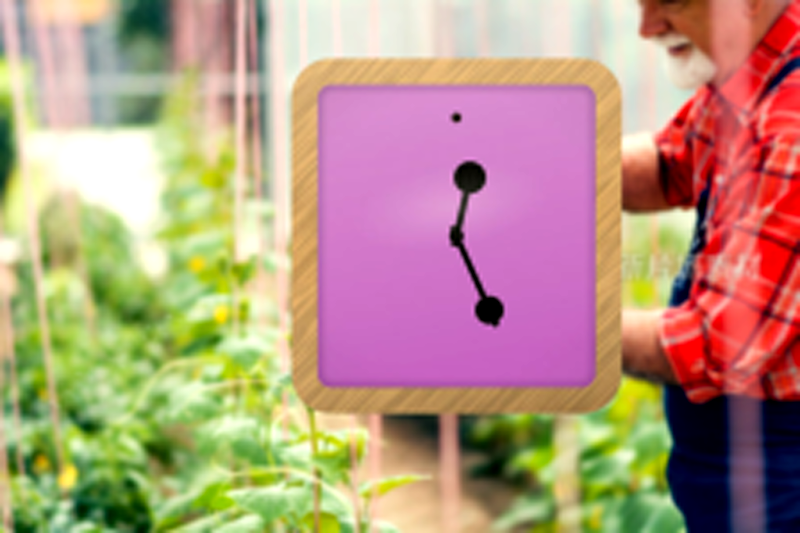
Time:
12:26
